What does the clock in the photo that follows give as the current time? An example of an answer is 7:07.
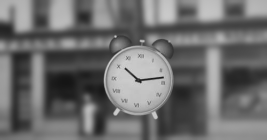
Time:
10:13
